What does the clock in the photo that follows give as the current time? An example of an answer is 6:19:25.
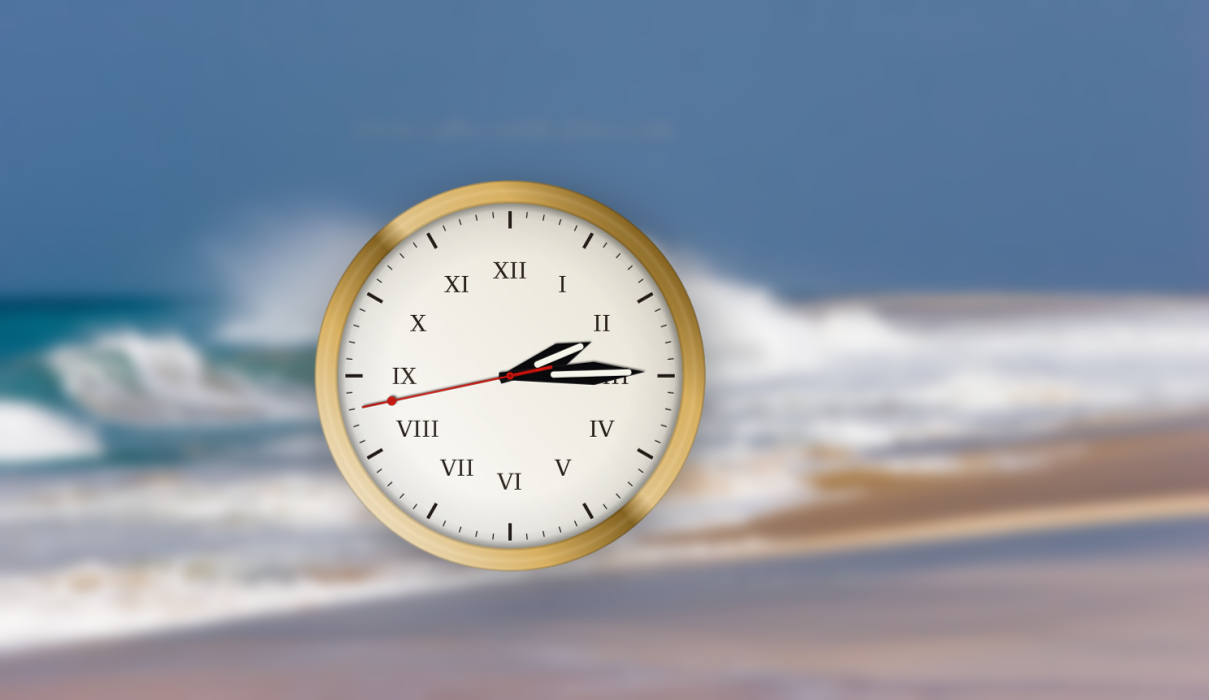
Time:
2:14:43
